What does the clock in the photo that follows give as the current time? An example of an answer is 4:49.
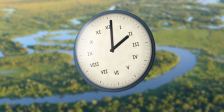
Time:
2:01
